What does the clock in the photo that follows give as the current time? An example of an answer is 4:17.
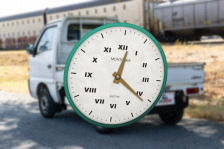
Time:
12:21
